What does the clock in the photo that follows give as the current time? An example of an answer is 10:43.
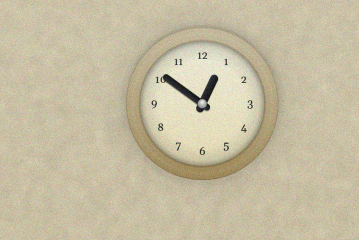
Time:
12:51
